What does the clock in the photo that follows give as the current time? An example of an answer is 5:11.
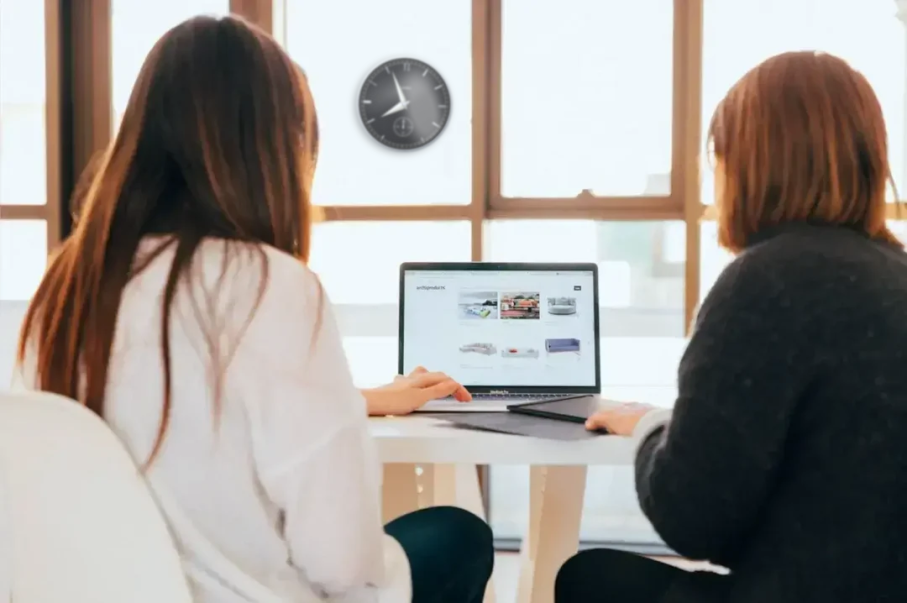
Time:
7:56
